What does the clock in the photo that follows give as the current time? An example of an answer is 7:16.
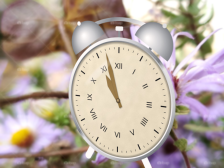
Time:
10:57
